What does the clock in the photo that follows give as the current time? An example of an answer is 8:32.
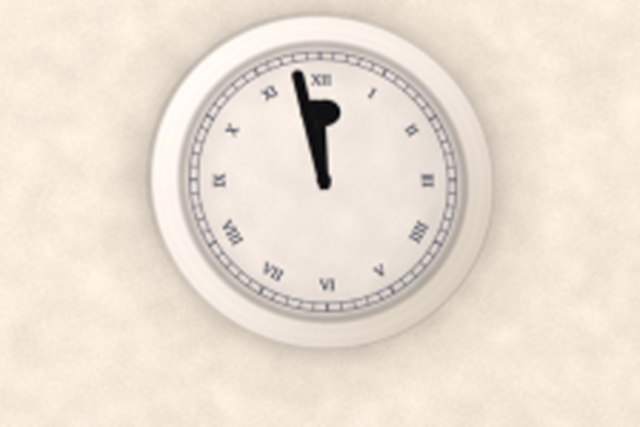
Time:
11:58
